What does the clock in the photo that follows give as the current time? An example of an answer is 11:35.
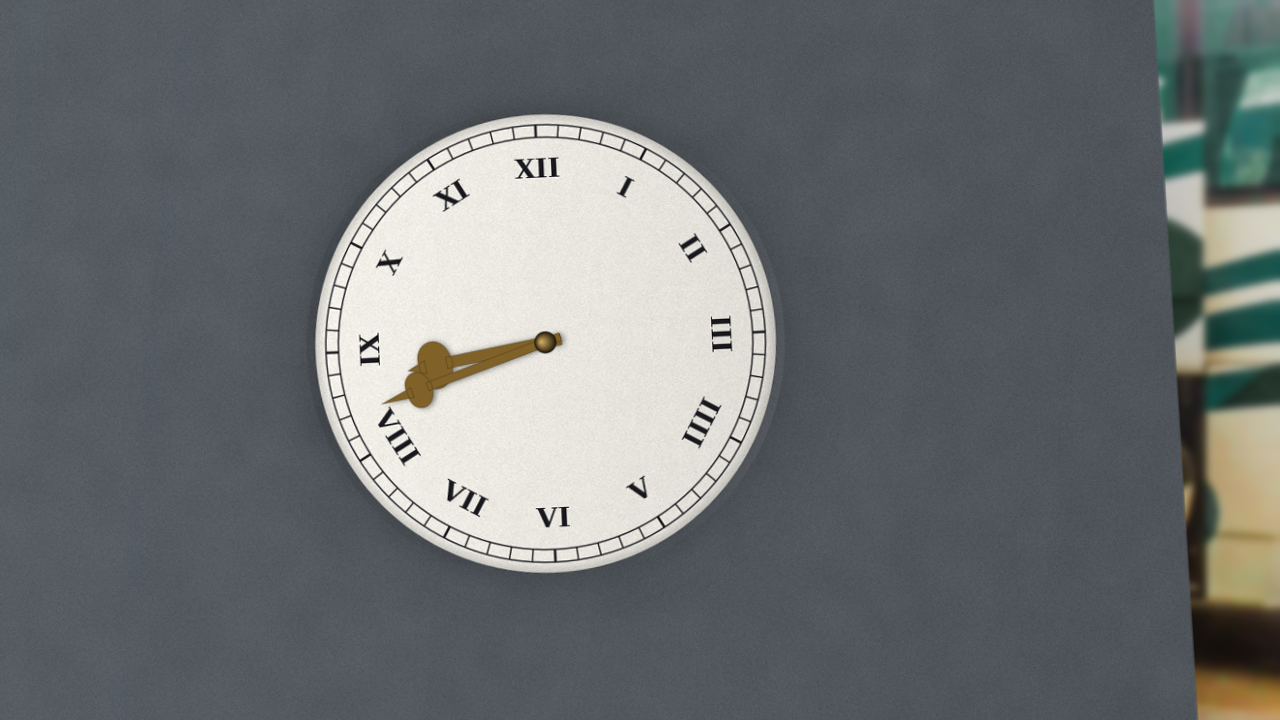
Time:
8:42
